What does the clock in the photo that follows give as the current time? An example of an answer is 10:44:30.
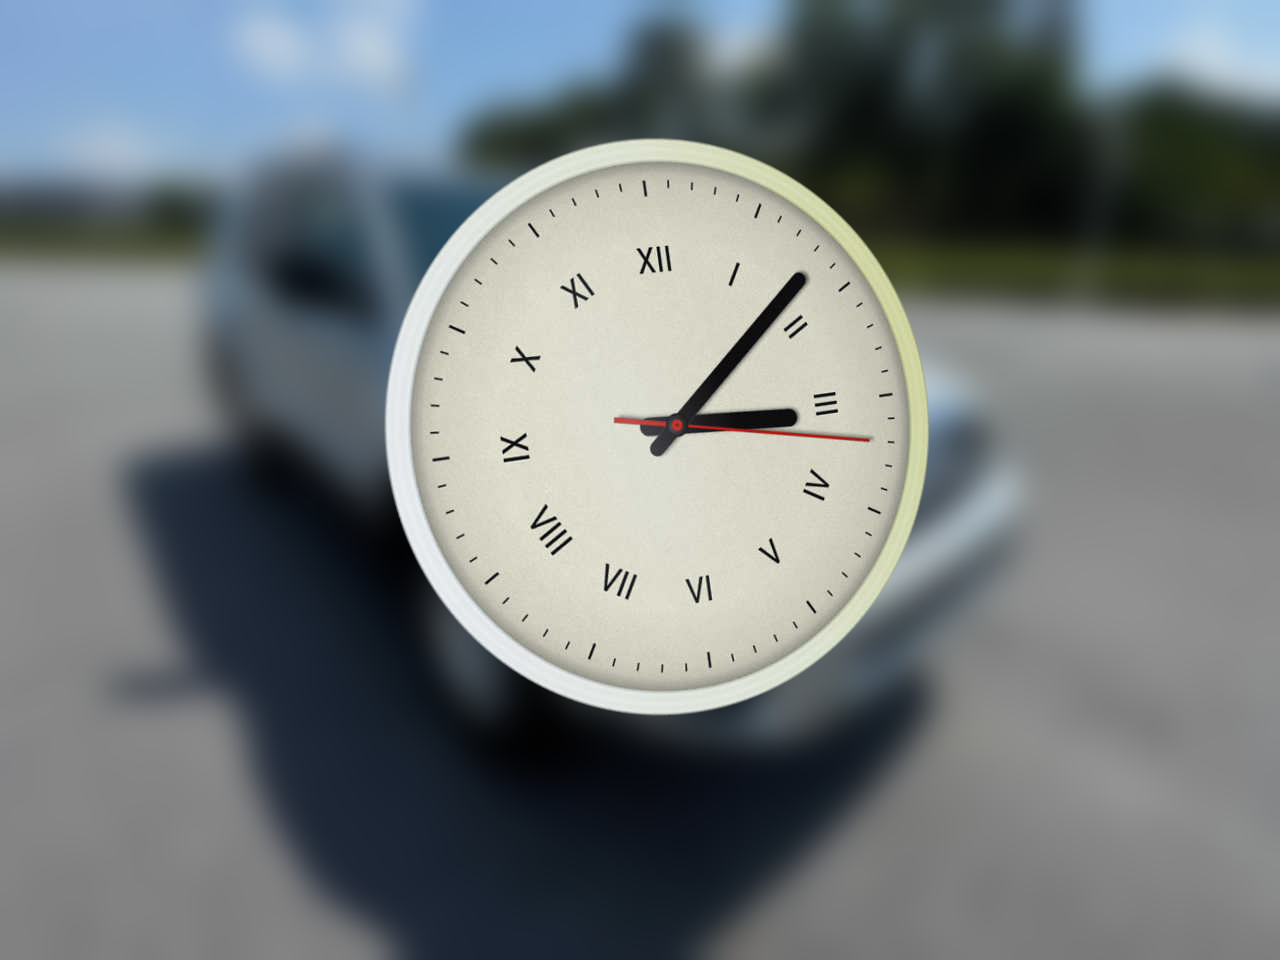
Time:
3:08:17
